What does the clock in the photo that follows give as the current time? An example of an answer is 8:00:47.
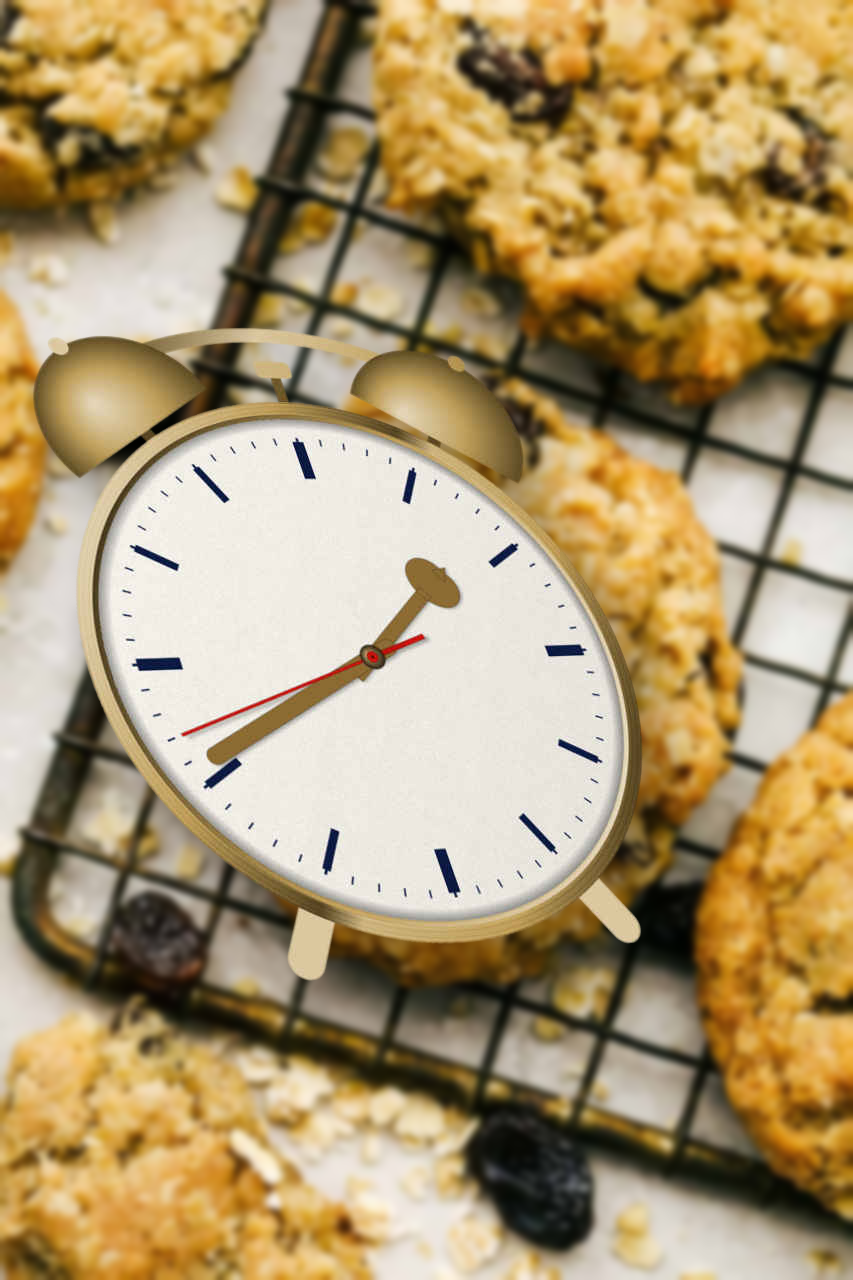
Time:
1:40:42
